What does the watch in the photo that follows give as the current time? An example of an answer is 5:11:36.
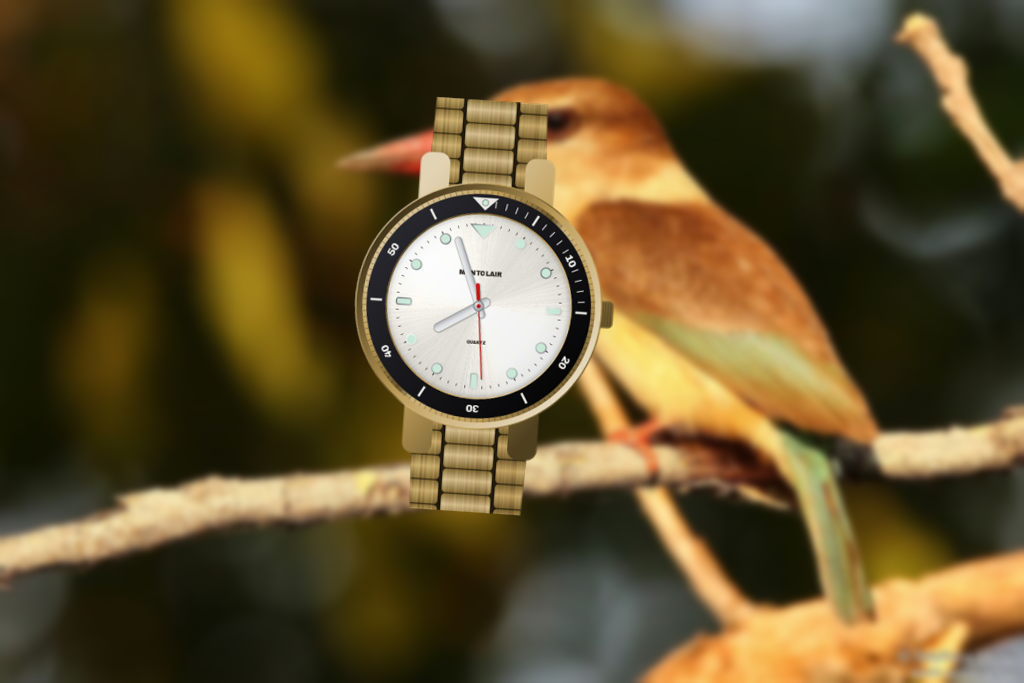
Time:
7:56:29
